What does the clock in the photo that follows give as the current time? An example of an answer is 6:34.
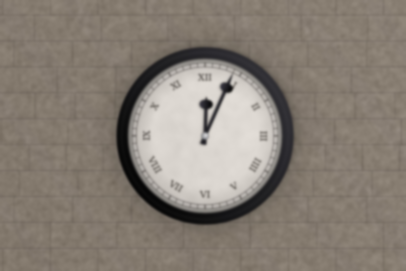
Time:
12:04
